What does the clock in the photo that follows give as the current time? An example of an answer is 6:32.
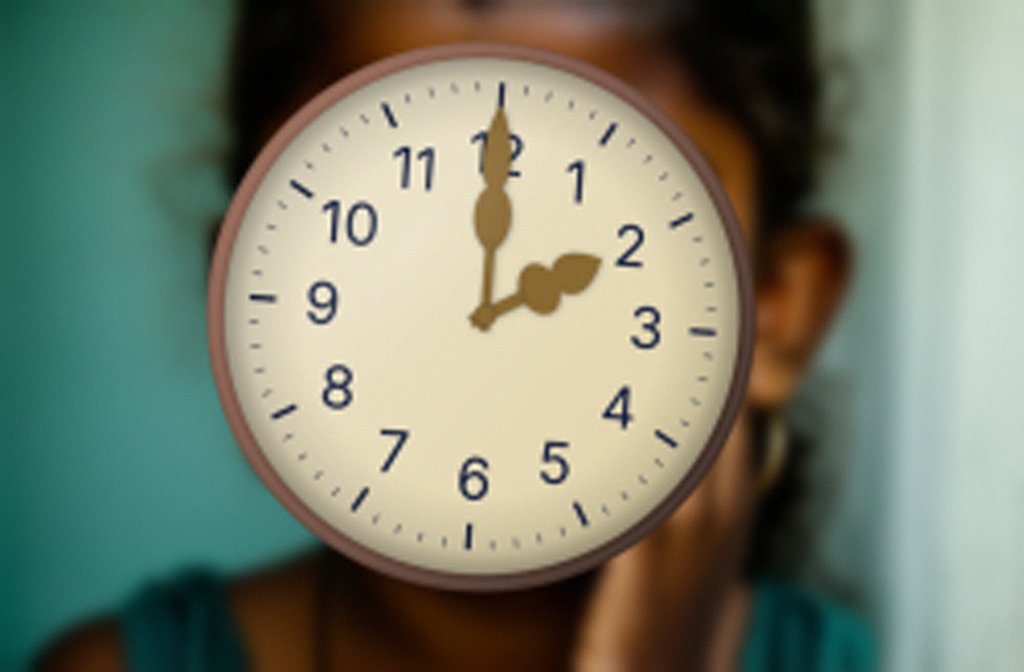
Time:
2:00
